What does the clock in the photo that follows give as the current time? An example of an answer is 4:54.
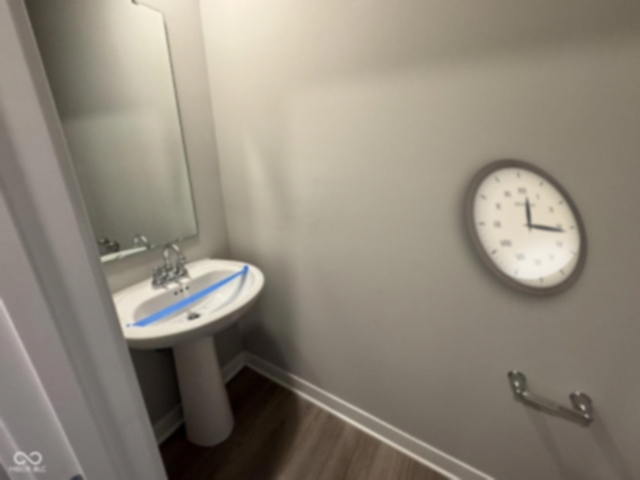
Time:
12:16
